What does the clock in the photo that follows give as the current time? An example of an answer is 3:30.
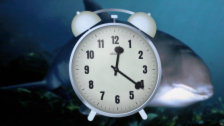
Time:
12:21
